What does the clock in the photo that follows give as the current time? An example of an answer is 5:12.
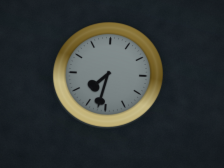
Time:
7:32
